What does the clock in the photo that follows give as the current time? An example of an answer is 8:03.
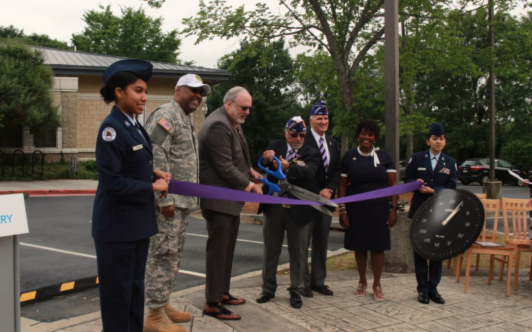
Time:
1:04
